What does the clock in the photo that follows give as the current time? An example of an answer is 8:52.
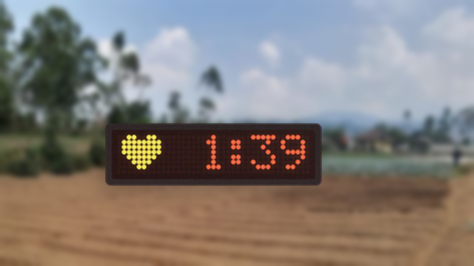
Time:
1:39
